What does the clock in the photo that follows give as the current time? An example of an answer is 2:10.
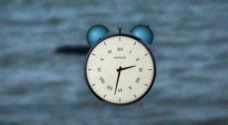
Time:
2:32
